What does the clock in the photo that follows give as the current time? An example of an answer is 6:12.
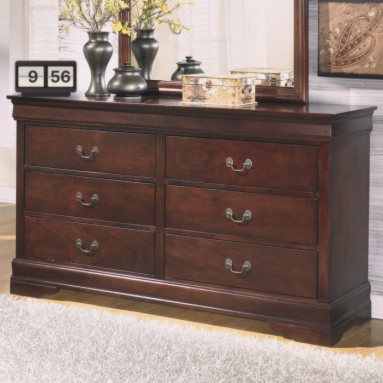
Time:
9:56
